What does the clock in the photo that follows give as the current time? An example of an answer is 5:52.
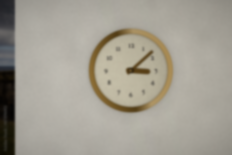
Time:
3:08
